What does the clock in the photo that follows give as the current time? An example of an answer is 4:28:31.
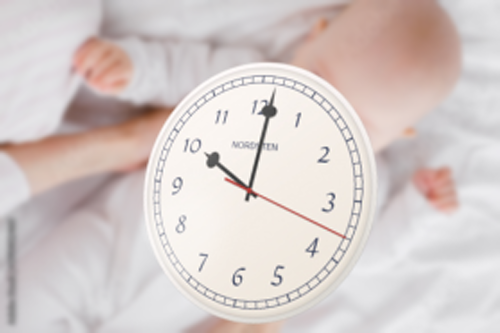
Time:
10:01:18
